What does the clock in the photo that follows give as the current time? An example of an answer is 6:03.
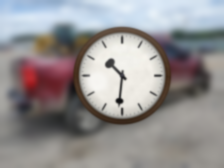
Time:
10:31
